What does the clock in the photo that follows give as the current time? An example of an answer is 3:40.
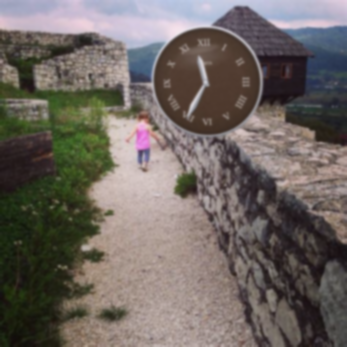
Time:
11:35
